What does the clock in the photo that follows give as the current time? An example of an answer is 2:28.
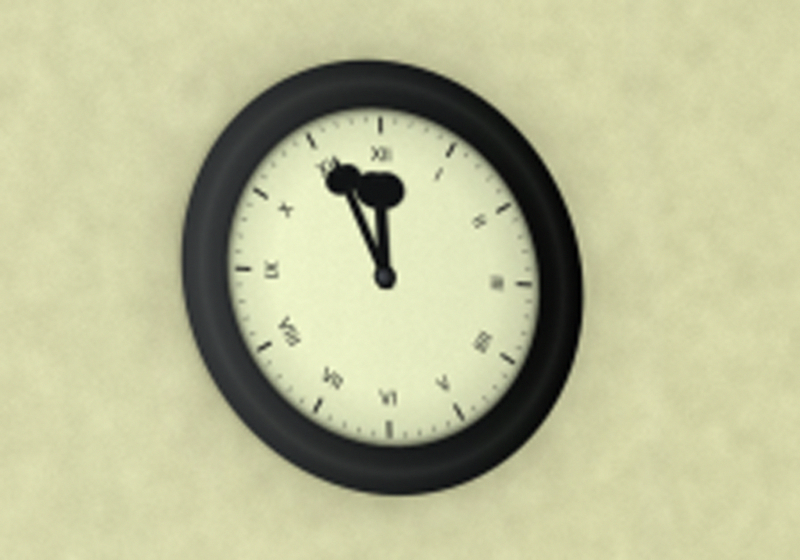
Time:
11:56
